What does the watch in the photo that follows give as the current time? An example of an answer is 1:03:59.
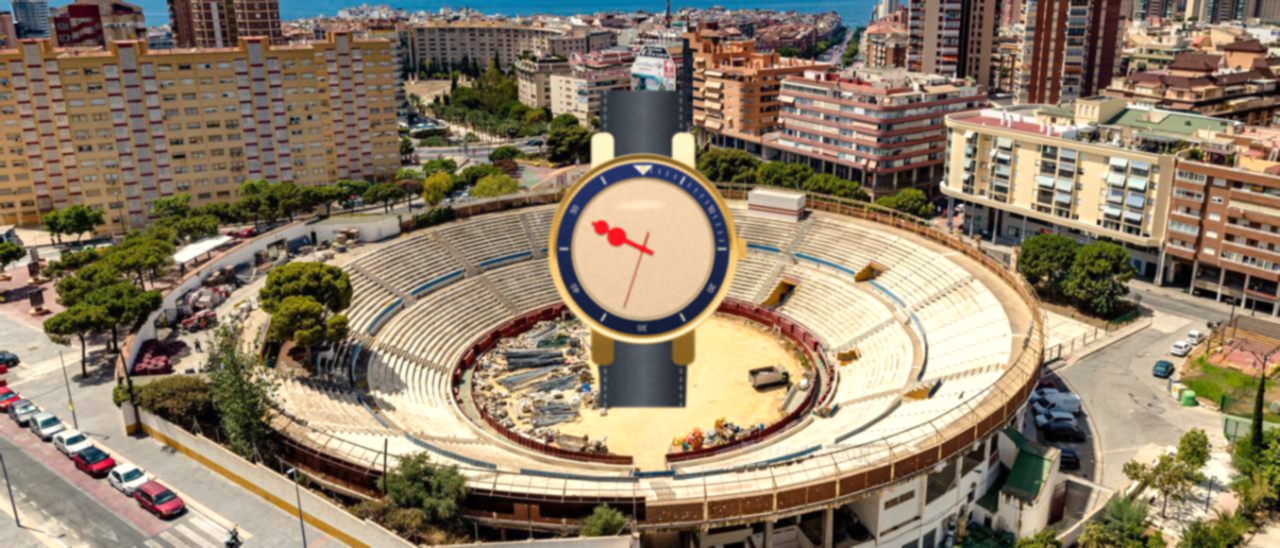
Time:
9:49:33
